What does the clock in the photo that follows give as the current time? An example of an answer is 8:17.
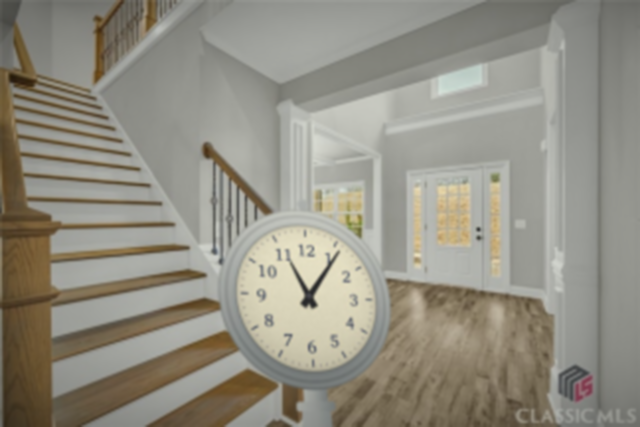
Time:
11:06
